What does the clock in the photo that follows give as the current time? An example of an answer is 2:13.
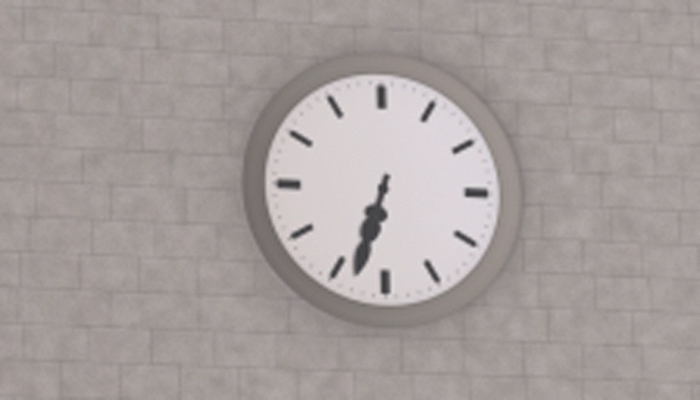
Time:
6:33
